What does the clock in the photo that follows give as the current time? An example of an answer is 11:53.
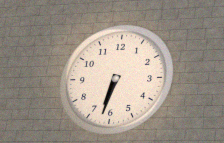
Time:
6:32
